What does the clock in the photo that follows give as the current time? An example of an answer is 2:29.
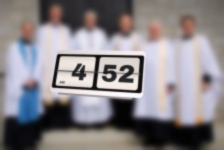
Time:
4:52
